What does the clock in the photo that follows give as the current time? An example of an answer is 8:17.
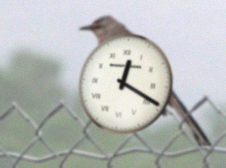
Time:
12:19
